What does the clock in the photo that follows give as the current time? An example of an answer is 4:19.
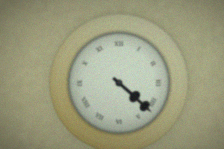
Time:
4:22
